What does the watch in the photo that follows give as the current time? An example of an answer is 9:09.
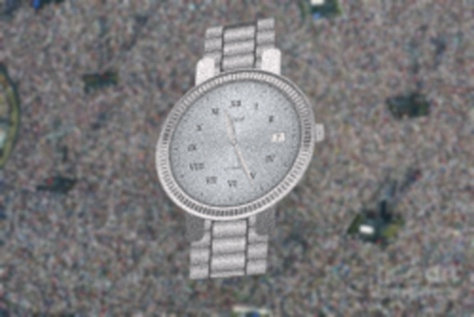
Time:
11:26
